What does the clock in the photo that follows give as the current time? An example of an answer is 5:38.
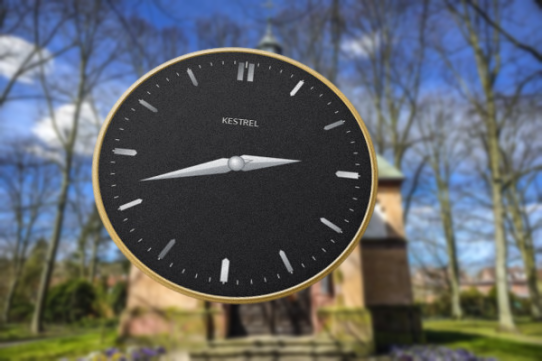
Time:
2:42
